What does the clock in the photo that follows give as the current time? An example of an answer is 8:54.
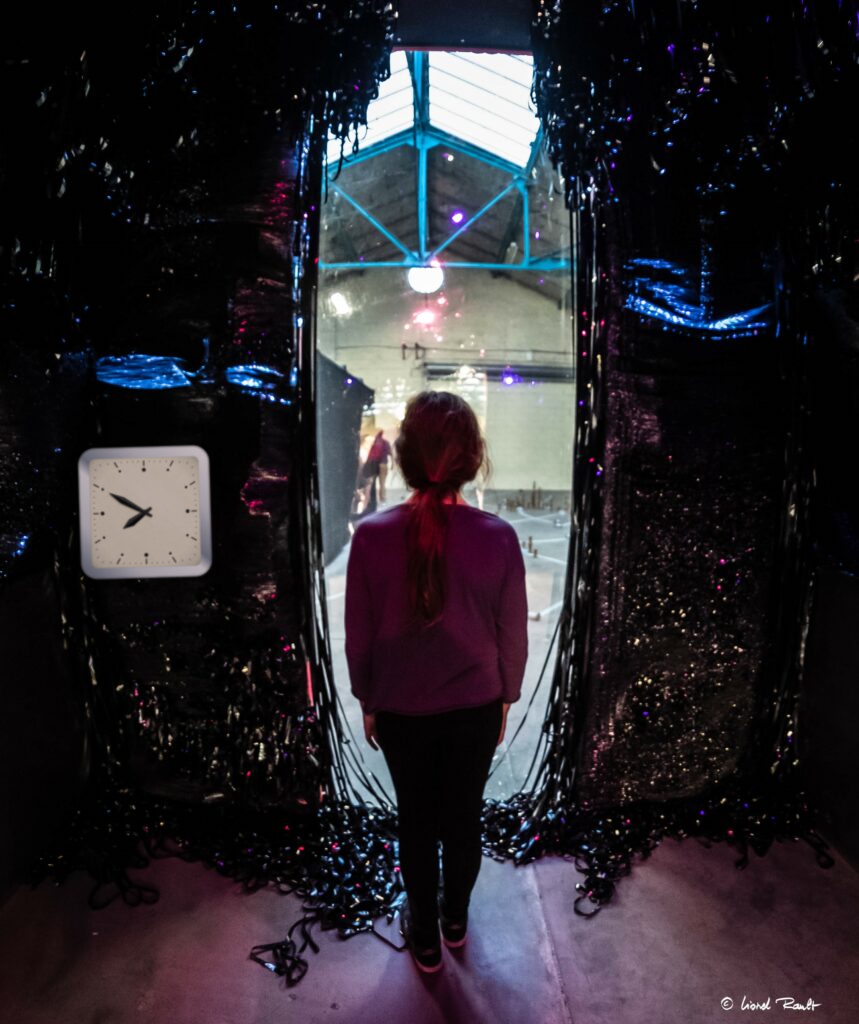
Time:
7:50
